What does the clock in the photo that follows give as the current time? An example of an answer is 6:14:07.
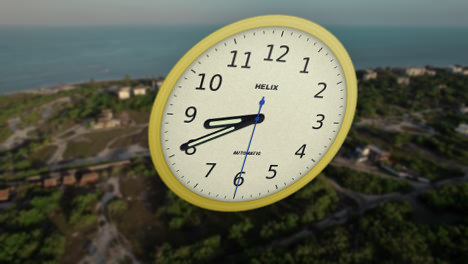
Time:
8:40:30
